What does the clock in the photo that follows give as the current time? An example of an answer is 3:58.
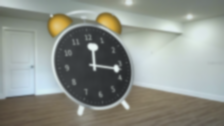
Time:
12:17
